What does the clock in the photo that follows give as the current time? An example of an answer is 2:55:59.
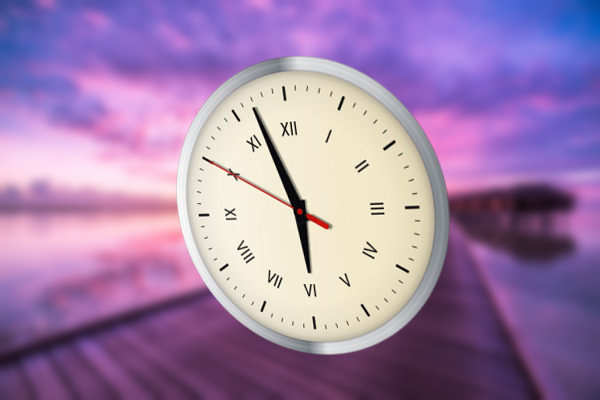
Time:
5:56:50
